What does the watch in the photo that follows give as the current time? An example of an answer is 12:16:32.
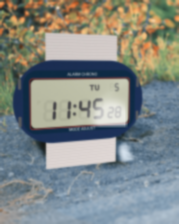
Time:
11:45:28
